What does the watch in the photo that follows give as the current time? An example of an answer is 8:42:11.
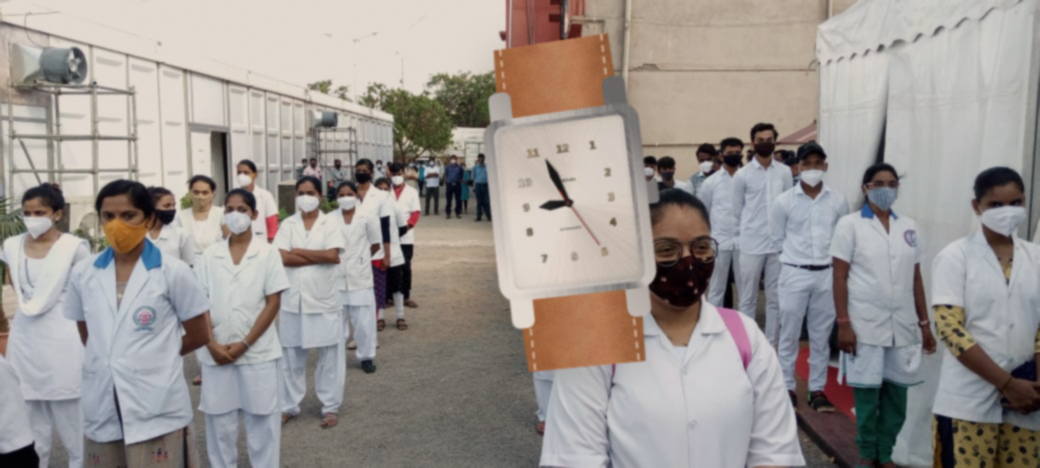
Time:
8:56:25
